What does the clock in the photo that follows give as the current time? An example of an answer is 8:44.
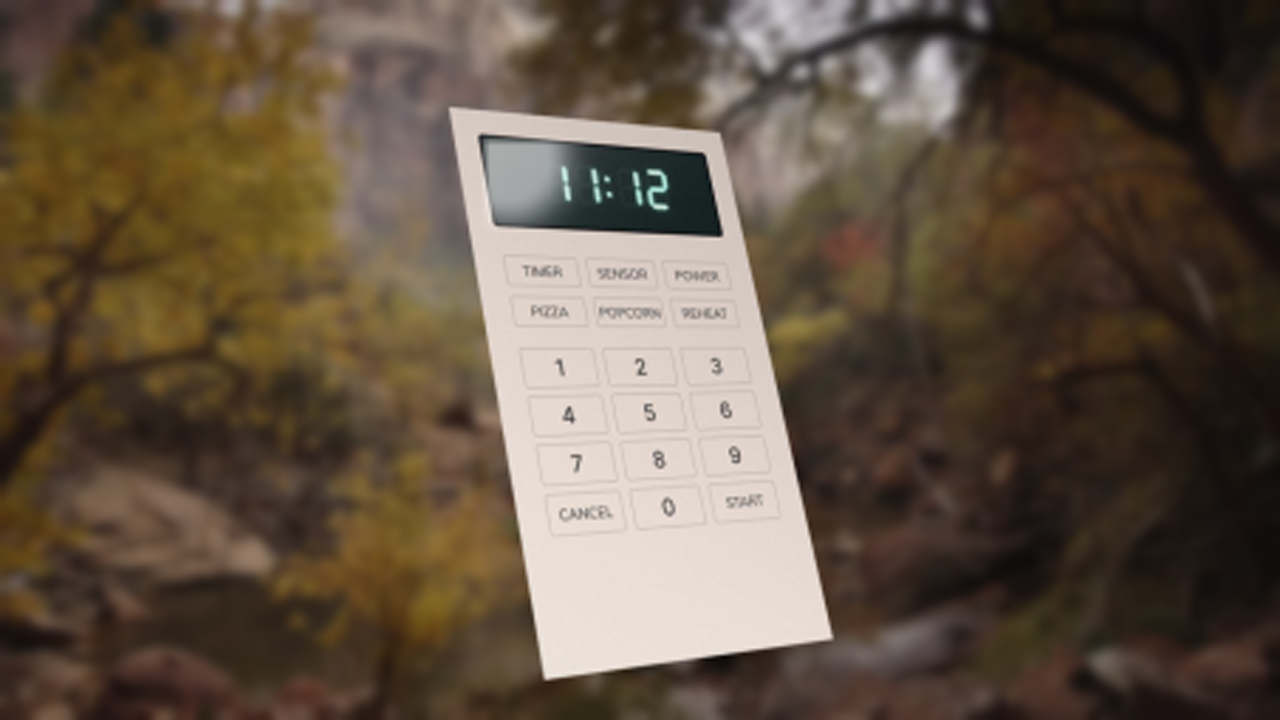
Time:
11:12
